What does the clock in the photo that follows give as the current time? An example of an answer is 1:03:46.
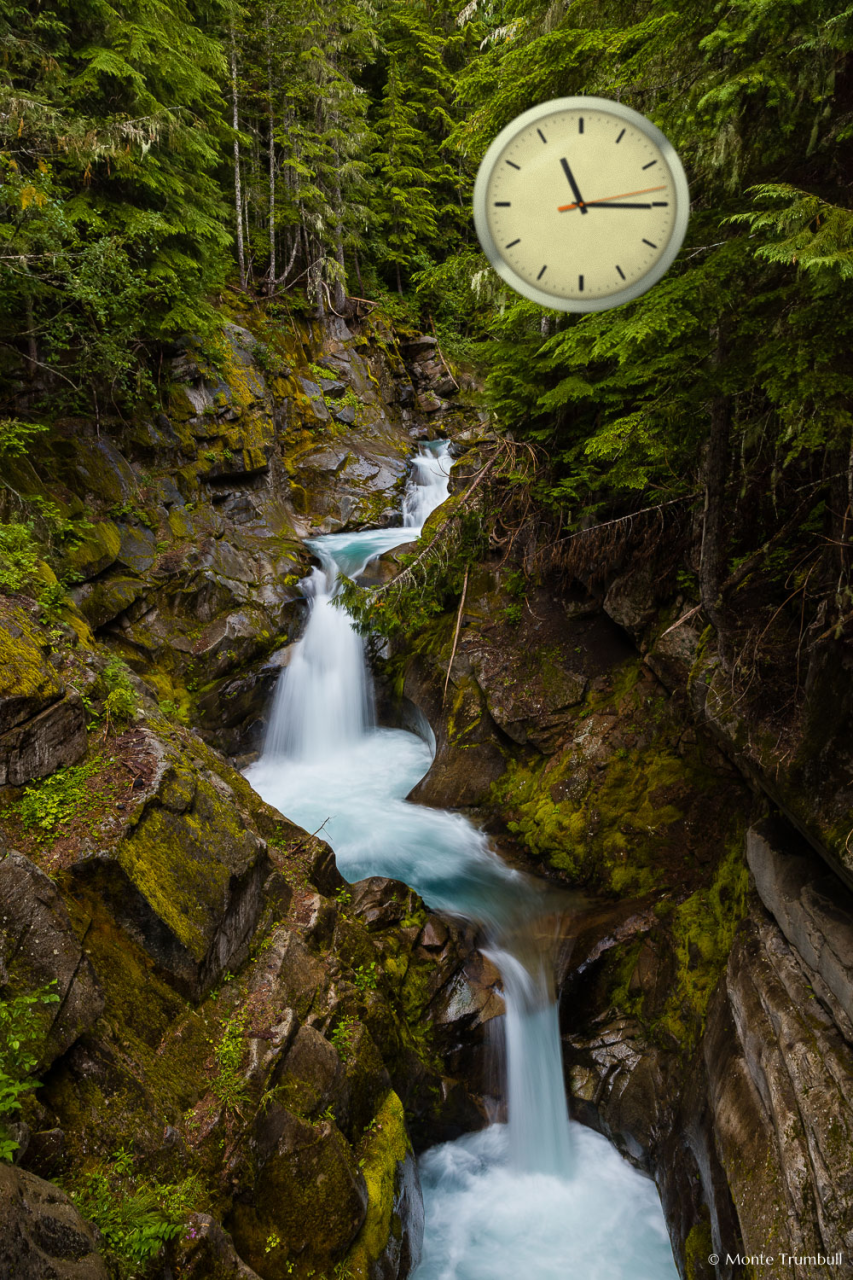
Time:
11:15:13
